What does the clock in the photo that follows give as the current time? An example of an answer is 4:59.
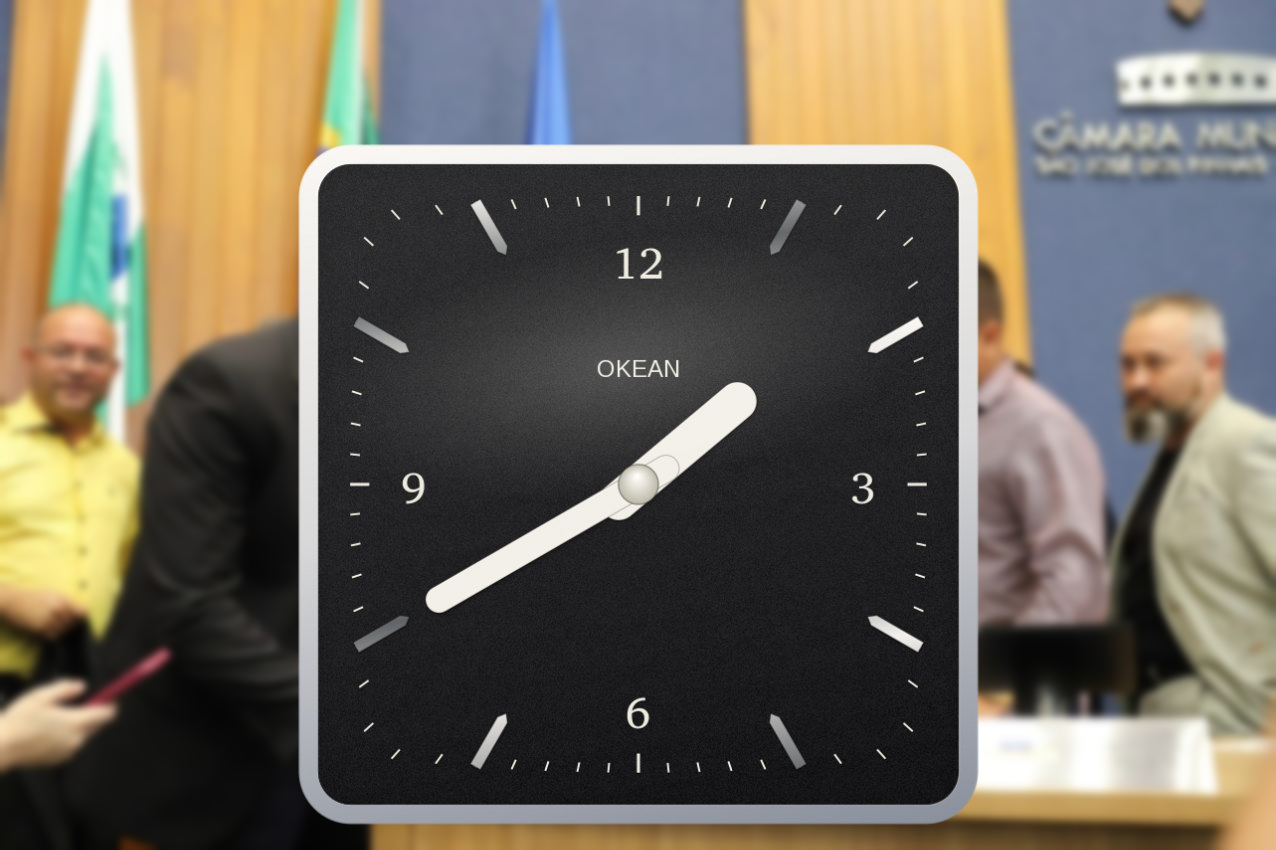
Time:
1:40
